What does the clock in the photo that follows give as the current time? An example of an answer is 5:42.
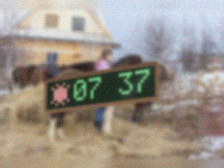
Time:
7:37
